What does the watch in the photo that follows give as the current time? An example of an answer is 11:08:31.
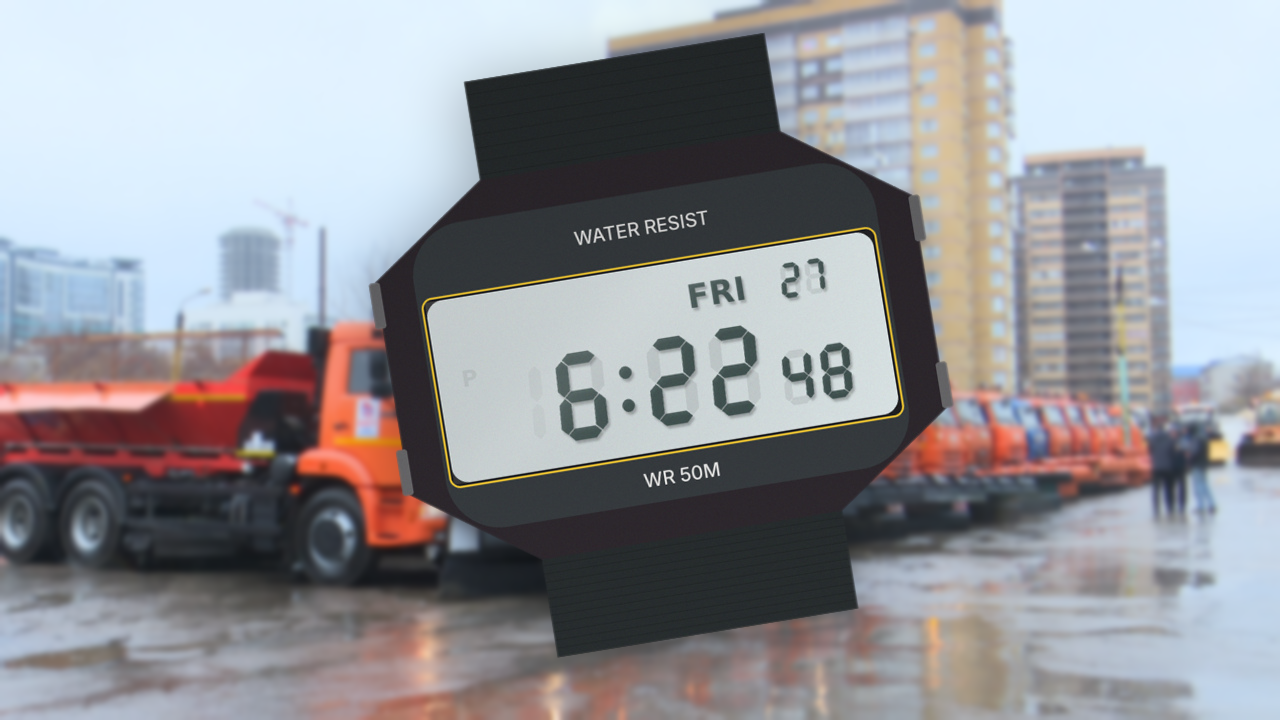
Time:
6:22:48
